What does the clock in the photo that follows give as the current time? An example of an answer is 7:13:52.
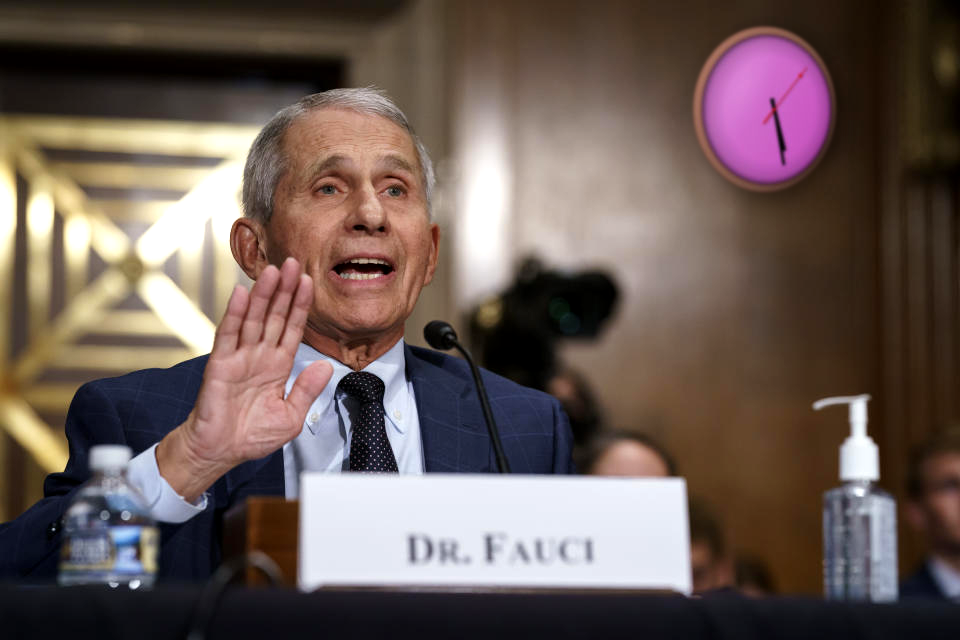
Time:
5:28:07
